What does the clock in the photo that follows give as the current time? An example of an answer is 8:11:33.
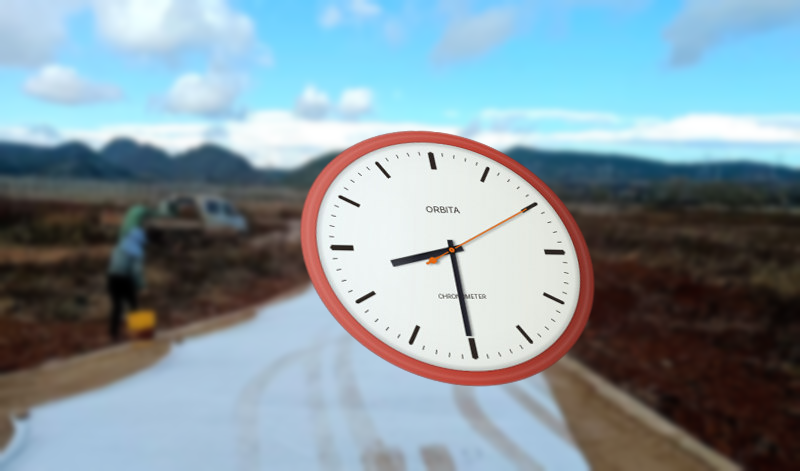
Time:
8:30:10
